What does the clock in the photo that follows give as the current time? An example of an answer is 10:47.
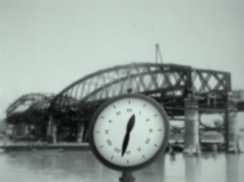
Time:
12:32
